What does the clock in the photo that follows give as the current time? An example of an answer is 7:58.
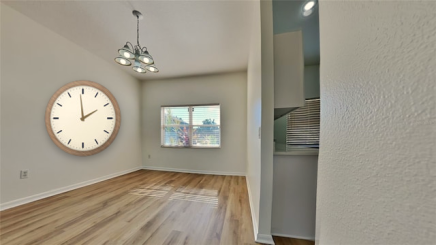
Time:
1:59
